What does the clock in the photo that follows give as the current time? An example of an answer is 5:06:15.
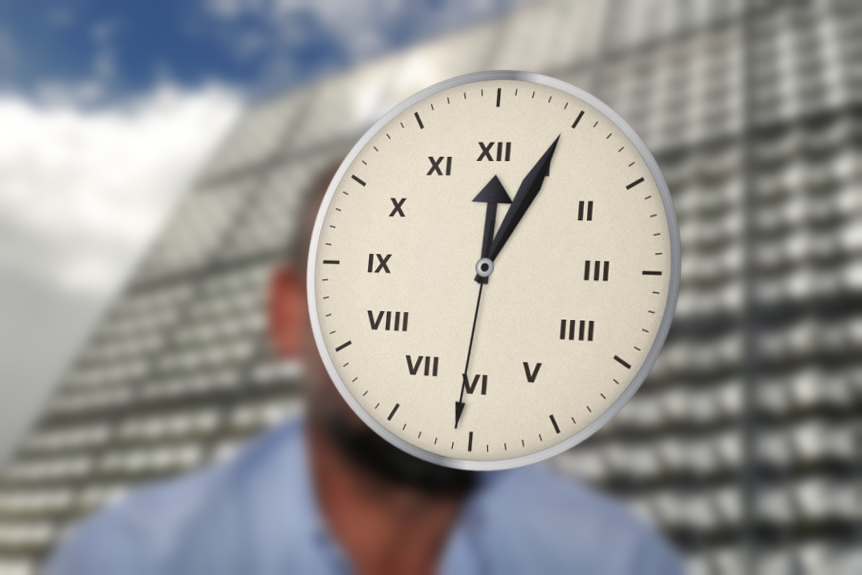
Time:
12:04:31
